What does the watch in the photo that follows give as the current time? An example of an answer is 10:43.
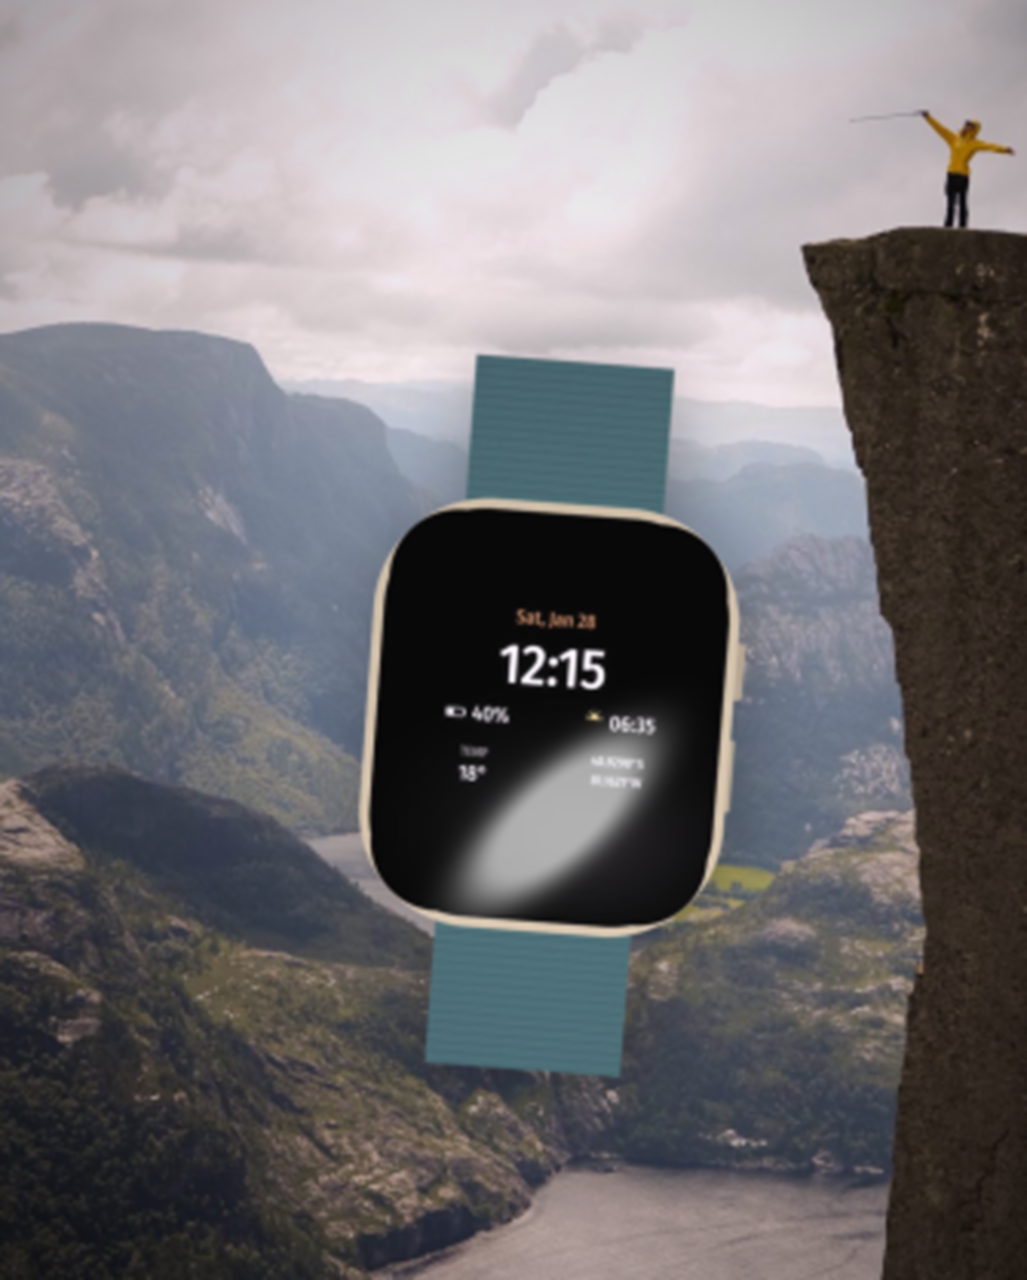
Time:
12:15
